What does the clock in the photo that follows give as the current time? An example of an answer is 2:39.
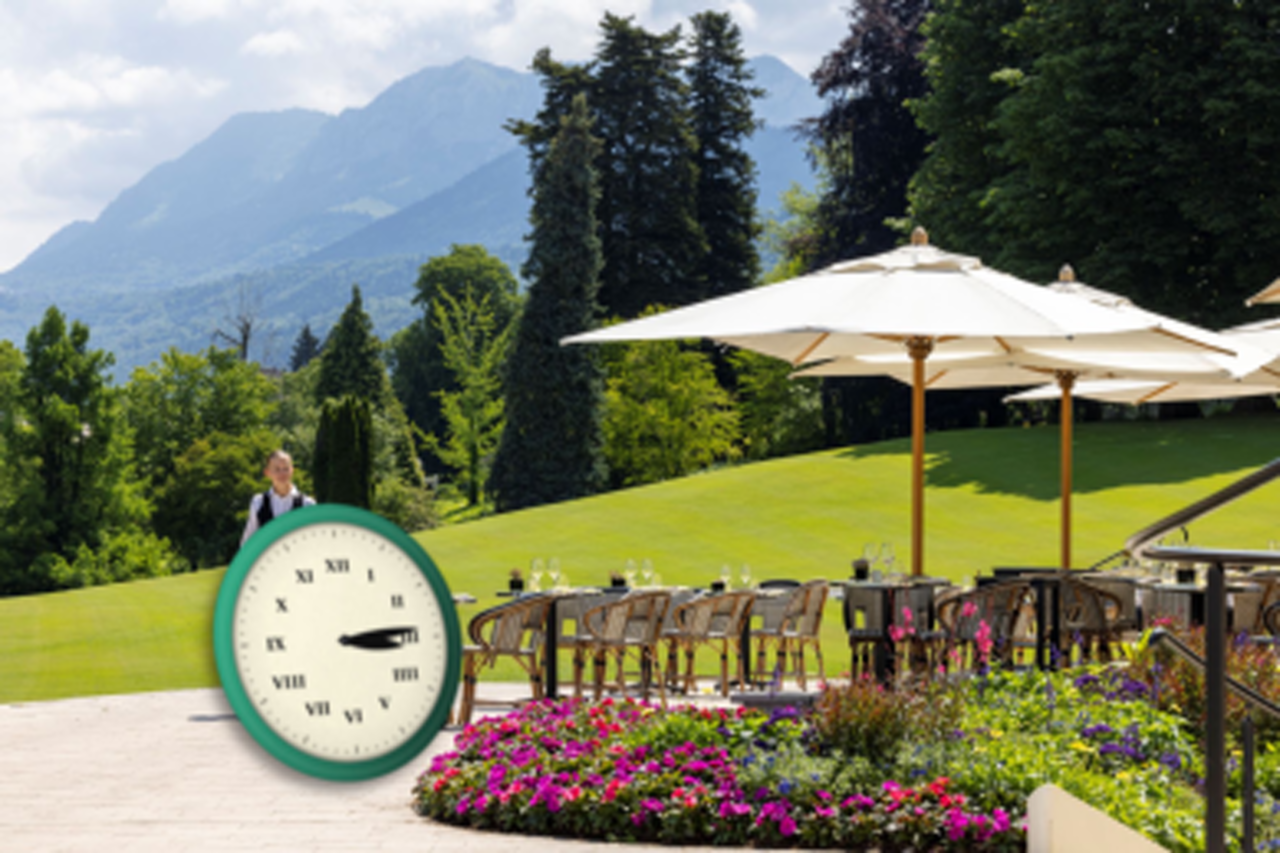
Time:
3:14
